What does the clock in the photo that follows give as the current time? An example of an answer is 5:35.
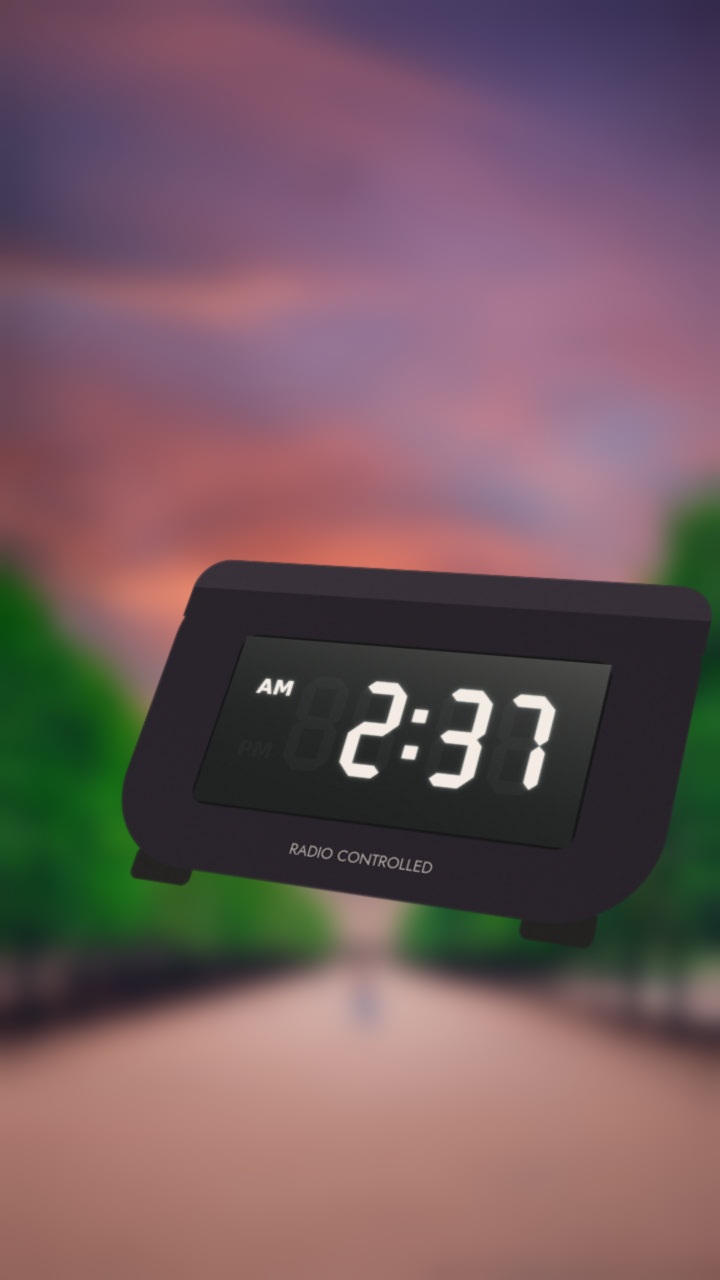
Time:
2:37
